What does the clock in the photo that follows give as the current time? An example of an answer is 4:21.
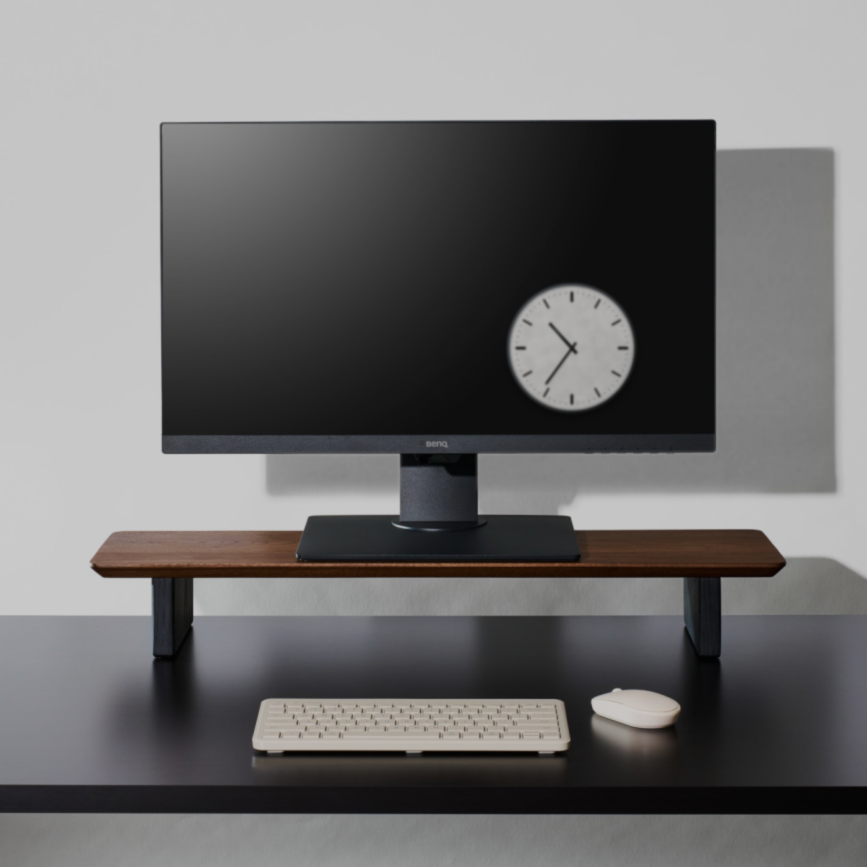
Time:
10:36
